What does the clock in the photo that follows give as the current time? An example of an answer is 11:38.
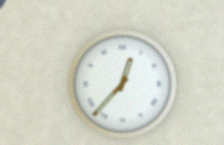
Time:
12:37
